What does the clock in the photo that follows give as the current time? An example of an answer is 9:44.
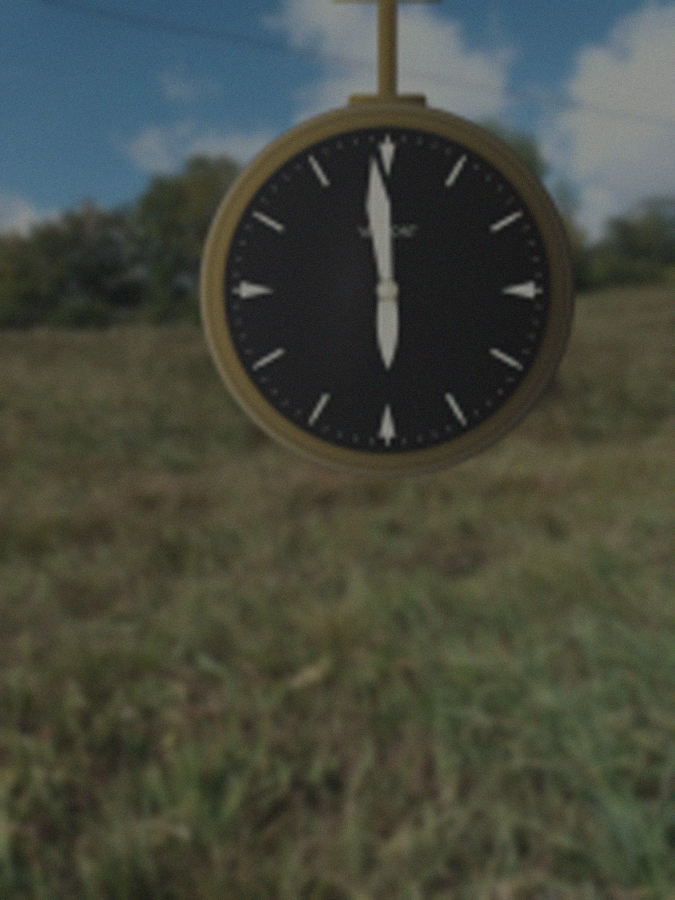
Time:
5:59
